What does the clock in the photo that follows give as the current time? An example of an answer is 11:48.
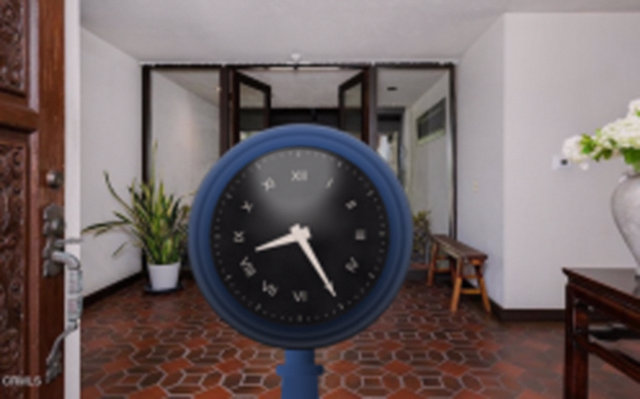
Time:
8:25
